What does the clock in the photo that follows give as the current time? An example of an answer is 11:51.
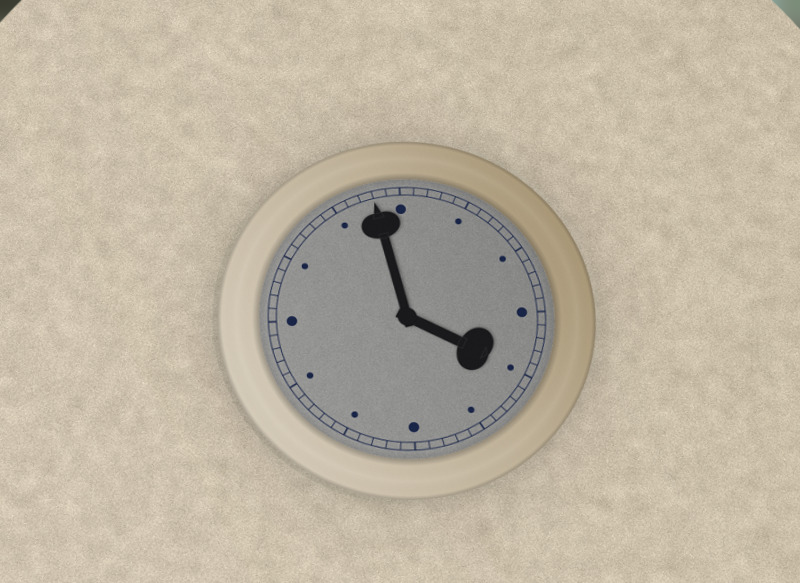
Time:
3:58
